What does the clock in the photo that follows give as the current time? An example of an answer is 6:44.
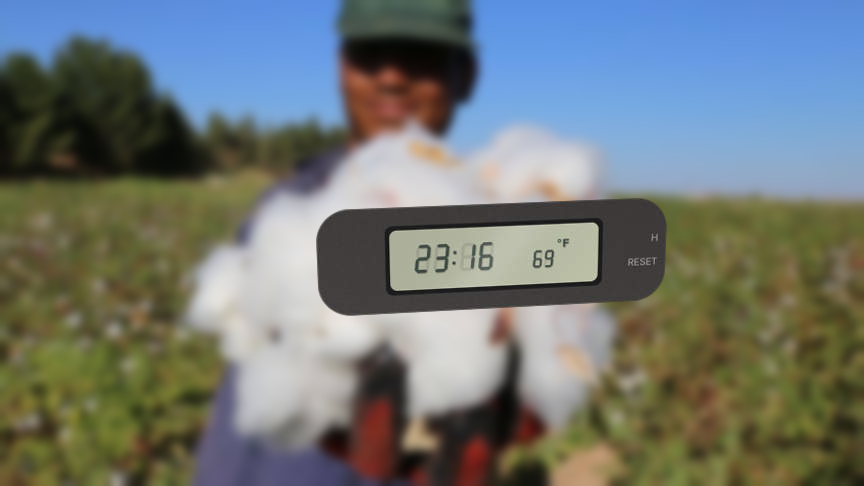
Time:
23:16
